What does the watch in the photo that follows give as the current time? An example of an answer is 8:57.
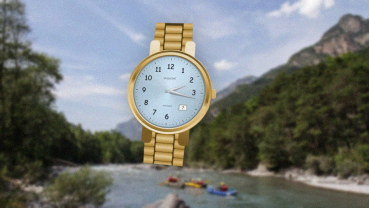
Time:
2:17
